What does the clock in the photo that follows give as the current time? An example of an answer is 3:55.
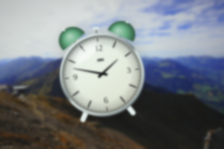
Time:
1:48
